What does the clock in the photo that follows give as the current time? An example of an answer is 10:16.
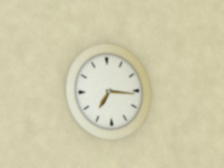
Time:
7:16
